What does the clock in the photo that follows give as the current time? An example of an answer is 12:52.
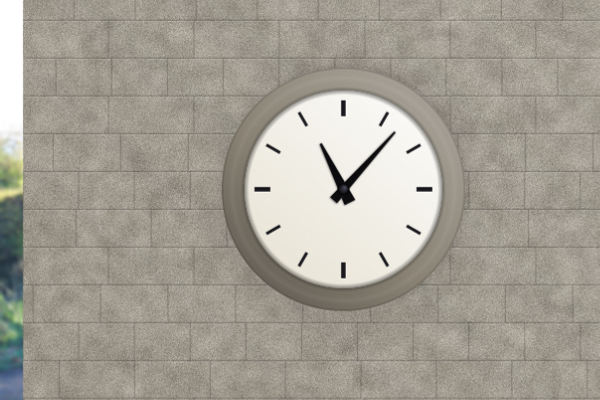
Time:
11:07
